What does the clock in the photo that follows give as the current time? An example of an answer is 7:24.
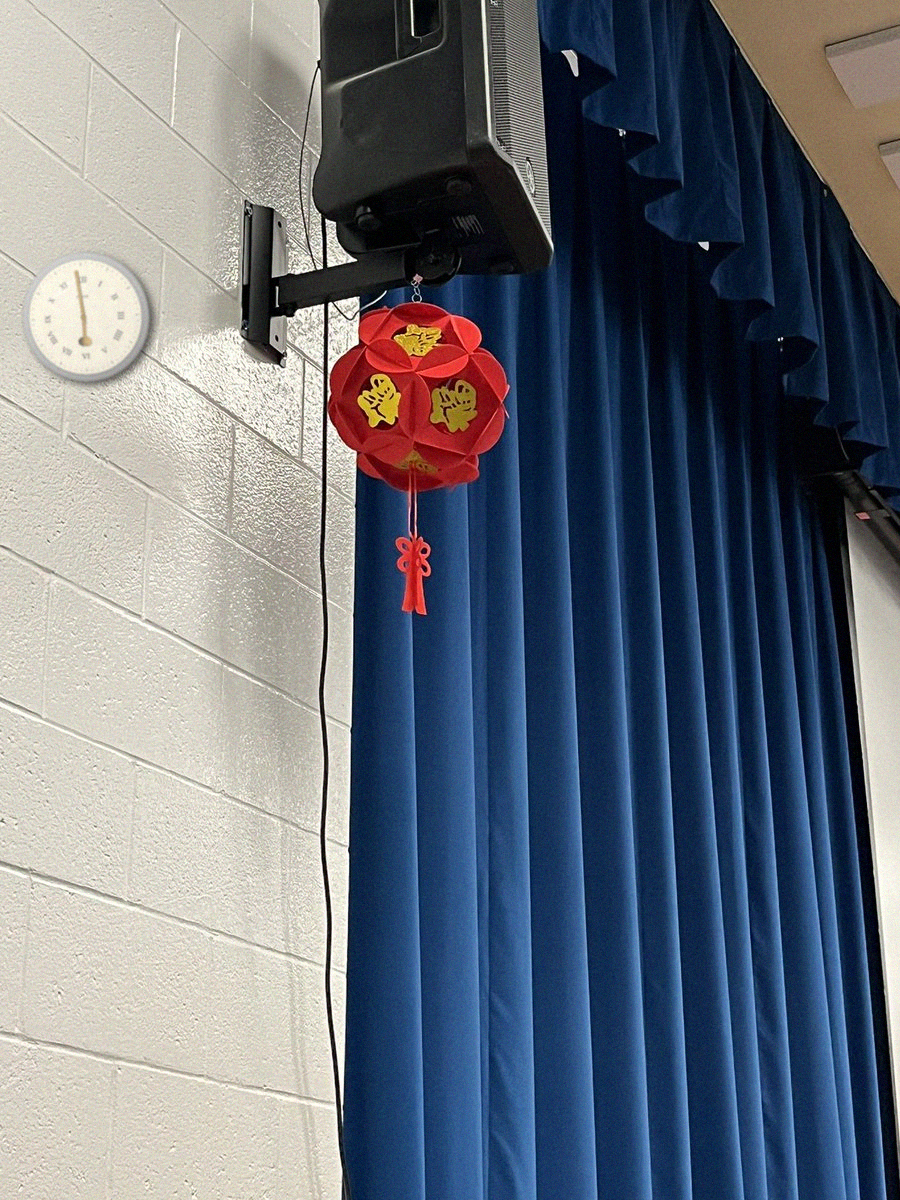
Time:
5:59
